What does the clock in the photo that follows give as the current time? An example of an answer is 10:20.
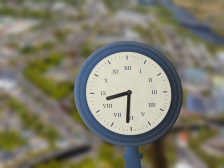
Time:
8:31
